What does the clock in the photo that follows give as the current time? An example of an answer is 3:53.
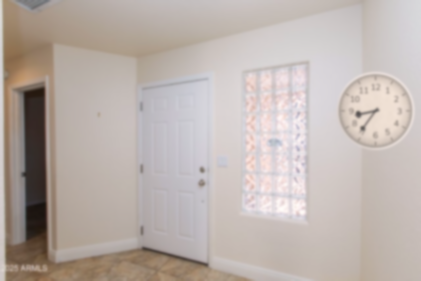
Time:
8:36
